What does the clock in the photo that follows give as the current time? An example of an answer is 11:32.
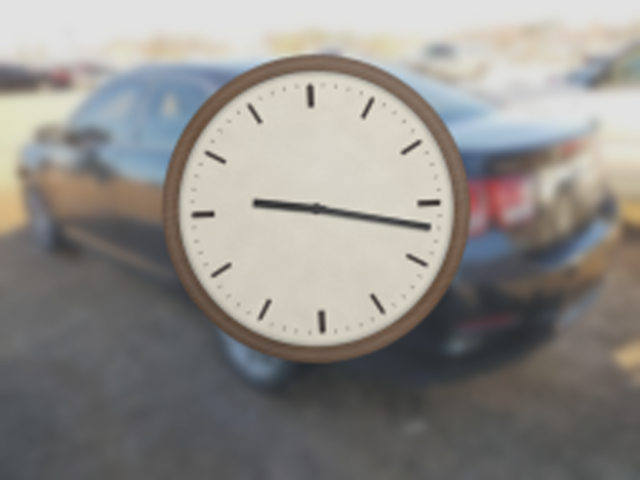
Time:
9:17
